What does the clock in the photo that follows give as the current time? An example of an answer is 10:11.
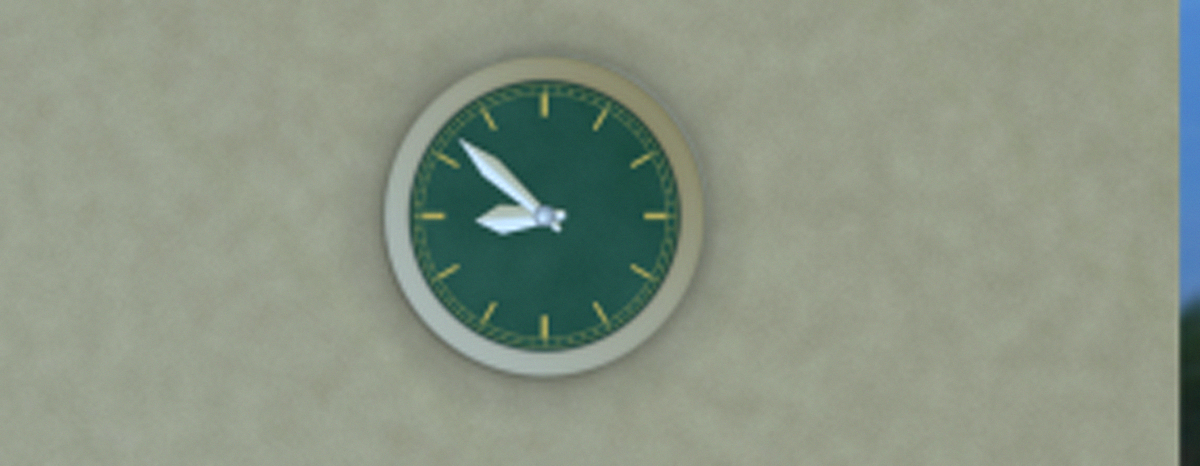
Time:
8:52
